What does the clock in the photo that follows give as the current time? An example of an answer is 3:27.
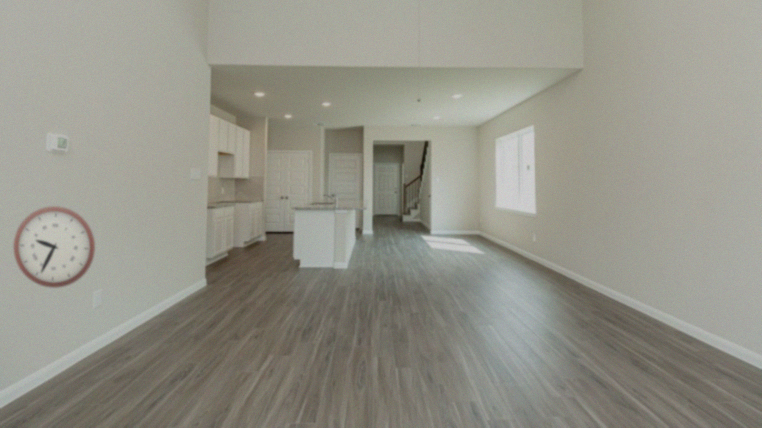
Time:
9:34
